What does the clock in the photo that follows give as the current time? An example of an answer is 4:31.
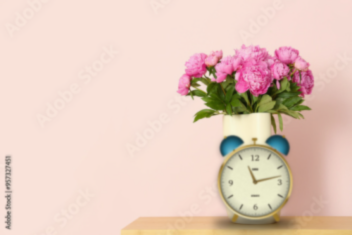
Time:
11:13
